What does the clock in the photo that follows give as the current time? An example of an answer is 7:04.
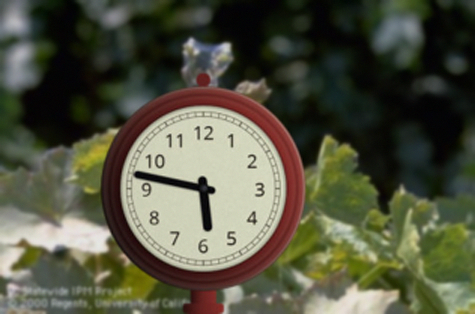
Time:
5:47
